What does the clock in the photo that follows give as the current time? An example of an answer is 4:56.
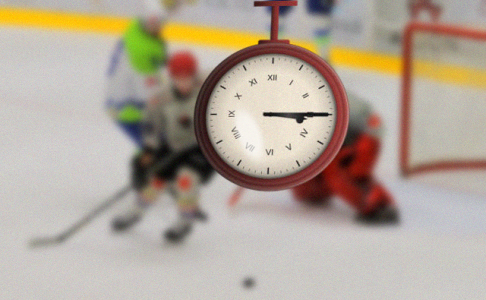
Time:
3:15
